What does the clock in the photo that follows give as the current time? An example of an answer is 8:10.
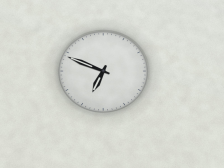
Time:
6:49
